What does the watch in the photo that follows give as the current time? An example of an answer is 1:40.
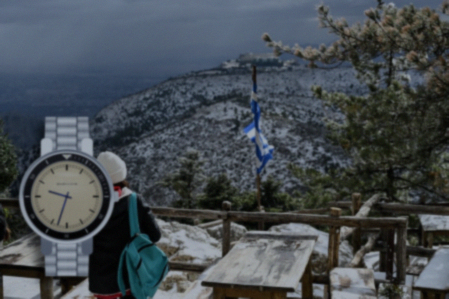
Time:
9:33
